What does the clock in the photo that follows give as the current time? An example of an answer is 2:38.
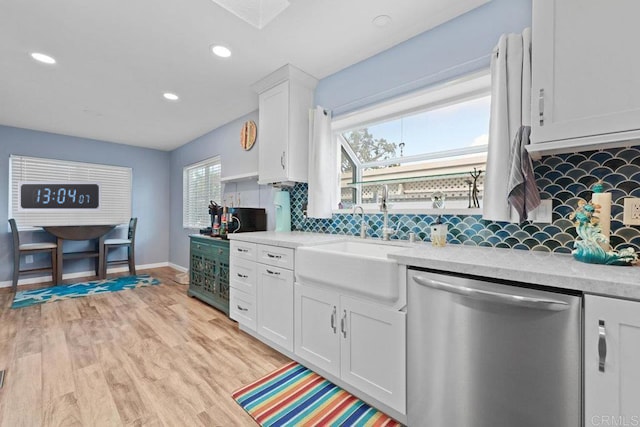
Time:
13:04
